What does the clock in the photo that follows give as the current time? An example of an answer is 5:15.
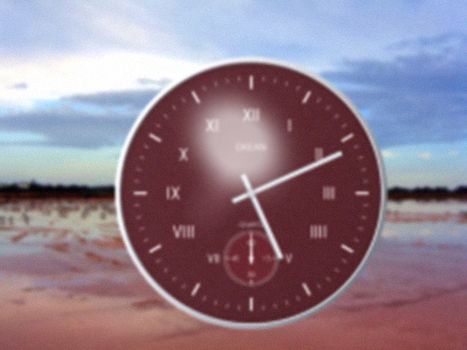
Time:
5:11
